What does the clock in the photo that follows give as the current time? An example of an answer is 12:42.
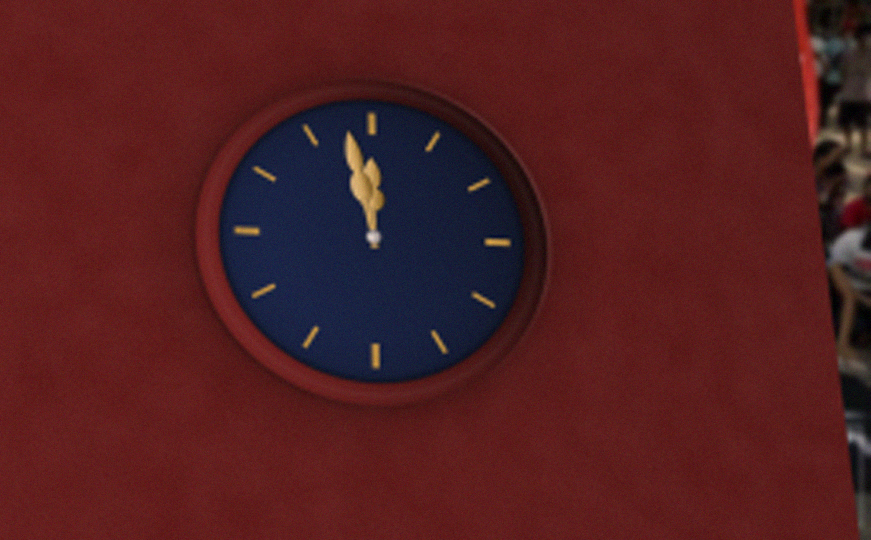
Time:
11:58
